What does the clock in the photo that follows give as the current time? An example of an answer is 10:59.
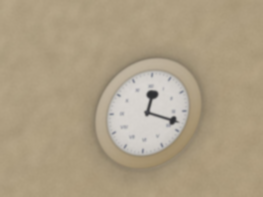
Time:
12:18
